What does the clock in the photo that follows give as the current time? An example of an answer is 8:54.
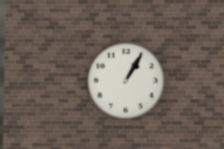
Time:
1:05
